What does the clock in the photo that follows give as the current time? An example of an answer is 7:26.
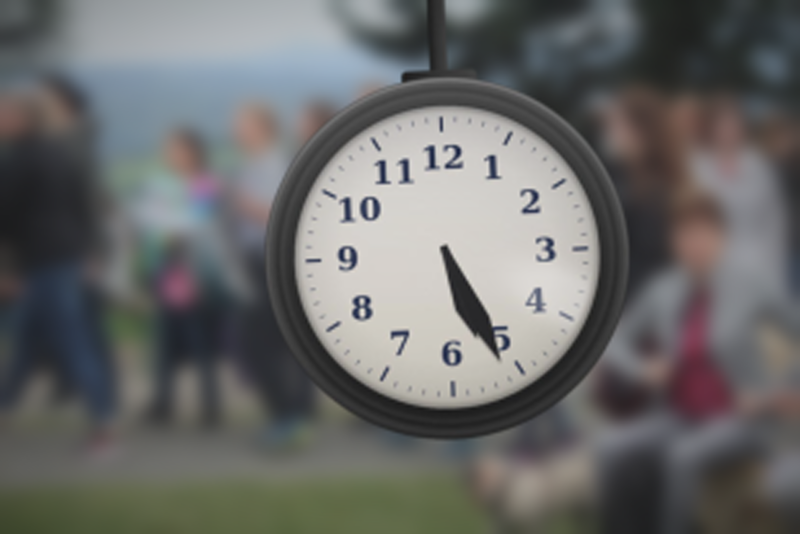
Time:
5:26
